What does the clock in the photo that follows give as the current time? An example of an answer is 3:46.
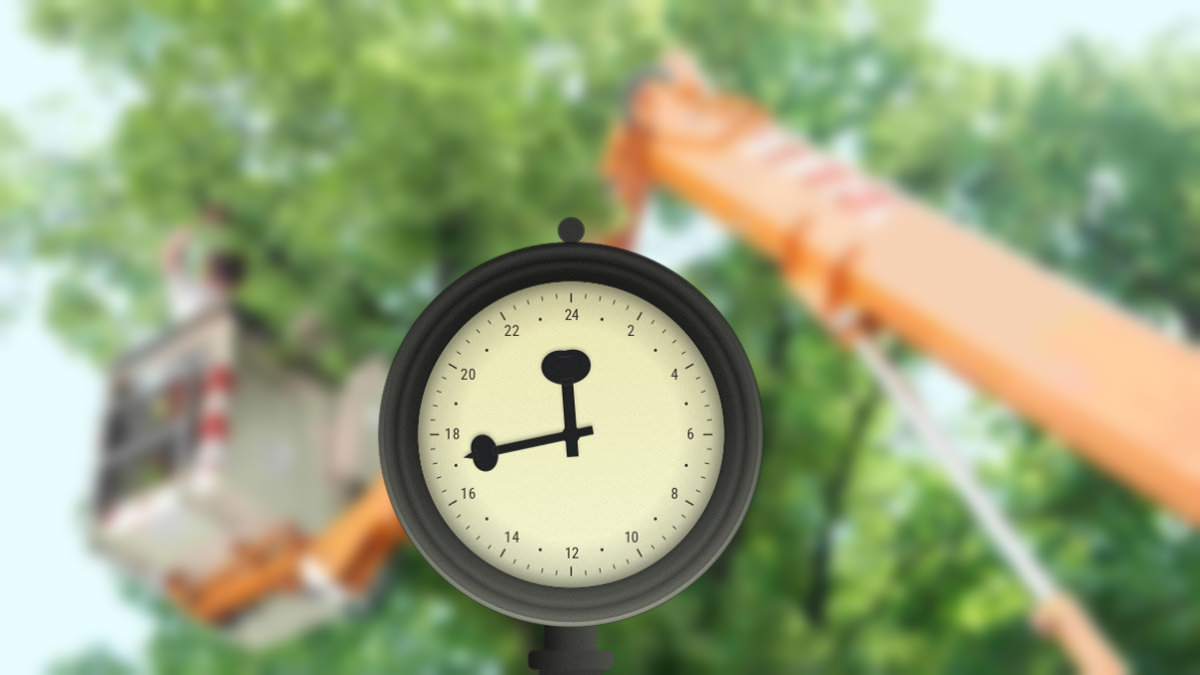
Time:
23:43
